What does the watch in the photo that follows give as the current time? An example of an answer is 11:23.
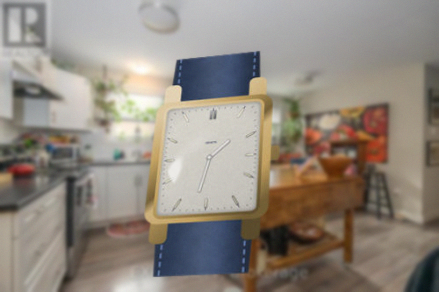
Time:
1:32
